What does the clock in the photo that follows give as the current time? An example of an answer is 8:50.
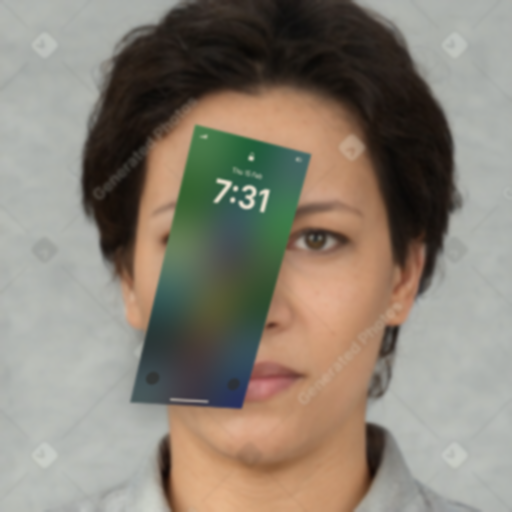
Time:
7:31
